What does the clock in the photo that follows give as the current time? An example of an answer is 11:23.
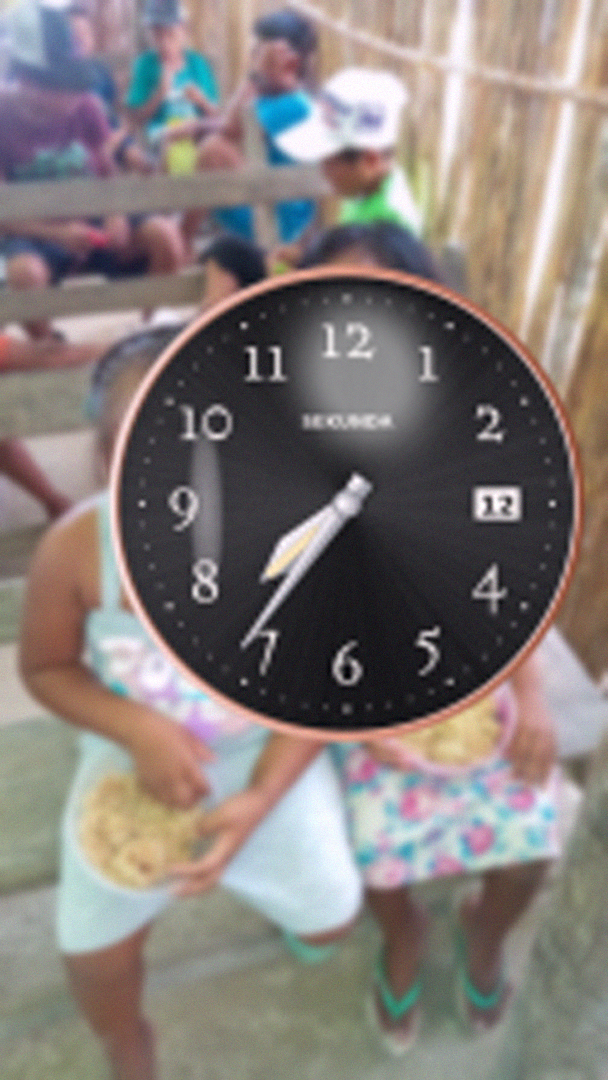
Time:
7:36
